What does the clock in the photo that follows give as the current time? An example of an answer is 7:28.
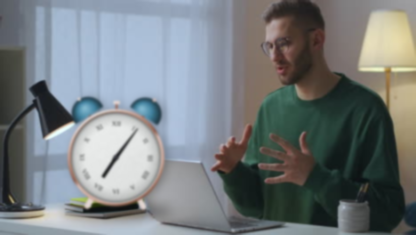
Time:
7:06
